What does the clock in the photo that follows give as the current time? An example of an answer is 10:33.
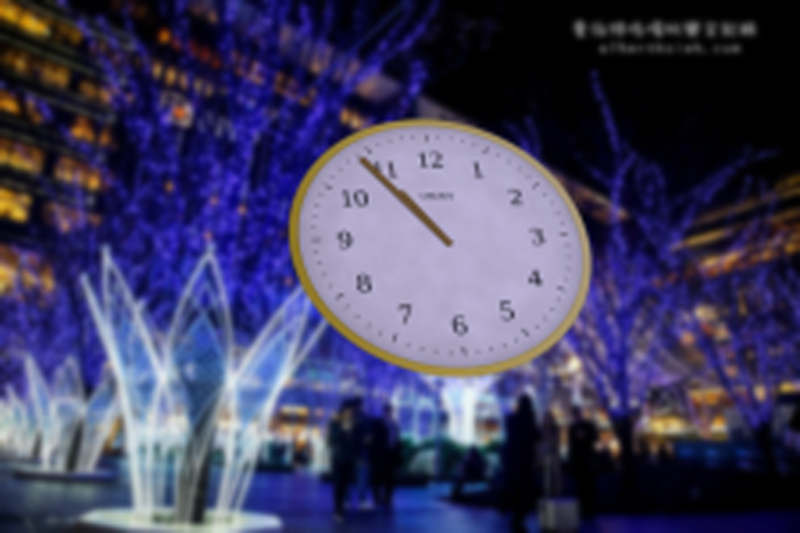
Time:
10:54
